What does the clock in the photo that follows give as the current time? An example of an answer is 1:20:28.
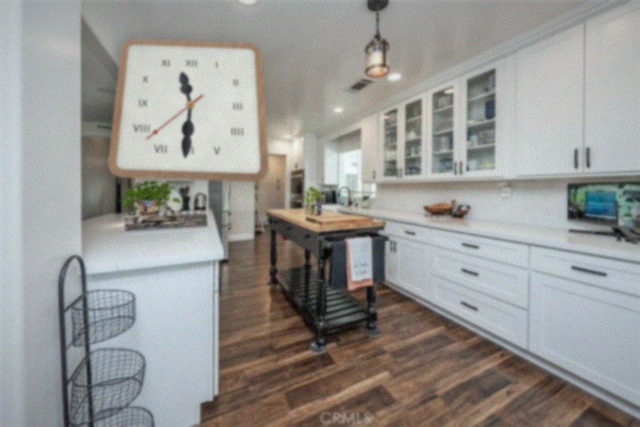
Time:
11:30:38
